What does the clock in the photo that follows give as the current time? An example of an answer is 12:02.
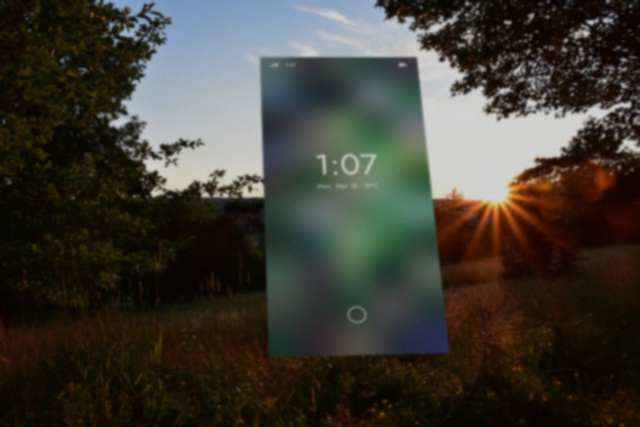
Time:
1:07
